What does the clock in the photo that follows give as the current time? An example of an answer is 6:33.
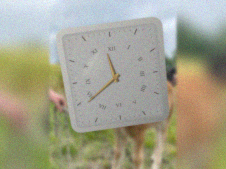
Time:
11:39
